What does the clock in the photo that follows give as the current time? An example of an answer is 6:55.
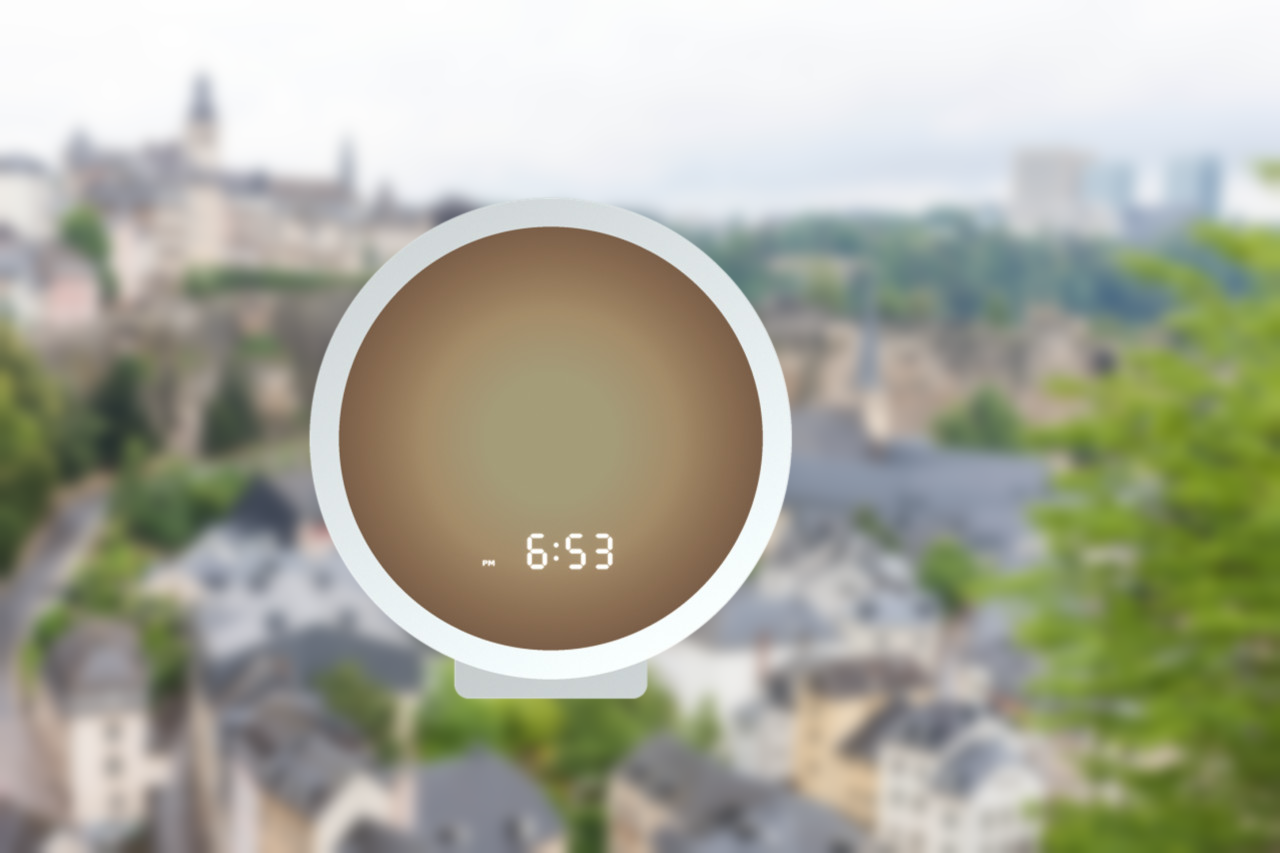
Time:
6:53
